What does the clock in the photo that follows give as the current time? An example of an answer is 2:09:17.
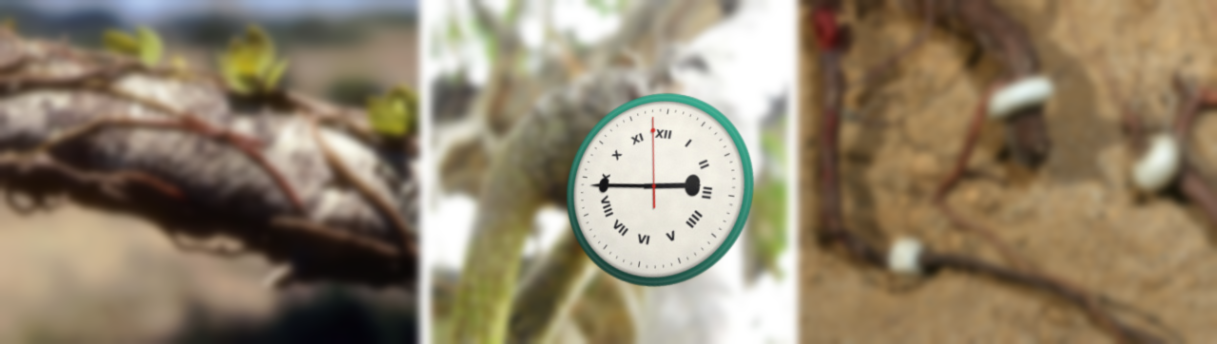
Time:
2:43:58
